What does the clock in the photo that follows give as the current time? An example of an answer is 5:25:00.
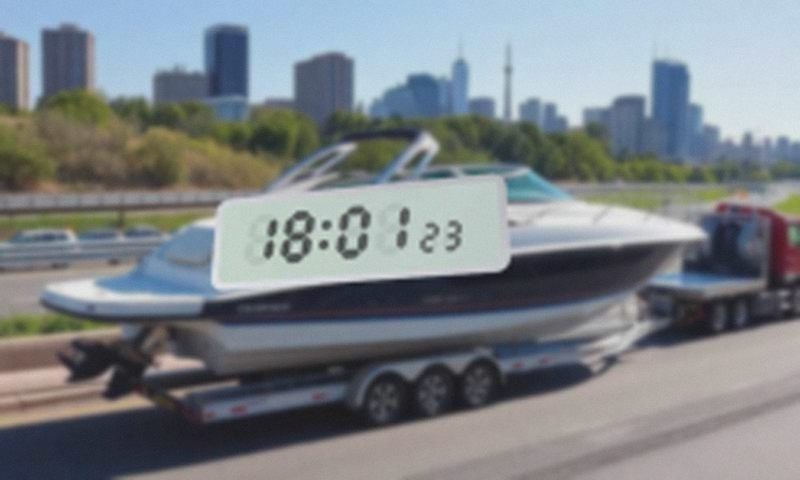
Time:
18:01:23
